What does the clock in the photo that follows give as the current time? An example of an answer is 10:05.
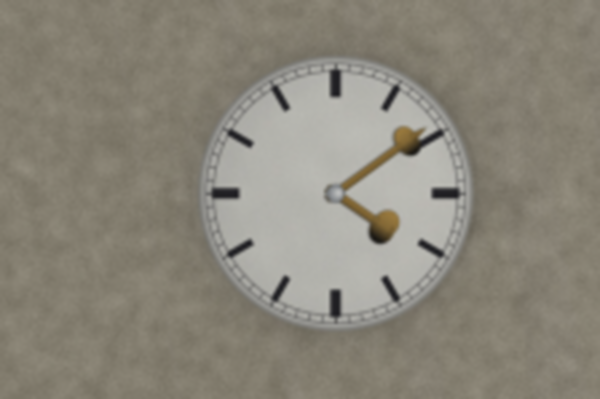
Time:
4:09
